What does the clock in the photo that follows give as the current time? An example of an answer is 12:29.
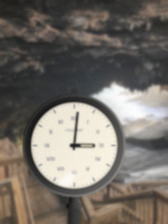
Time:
3:01
